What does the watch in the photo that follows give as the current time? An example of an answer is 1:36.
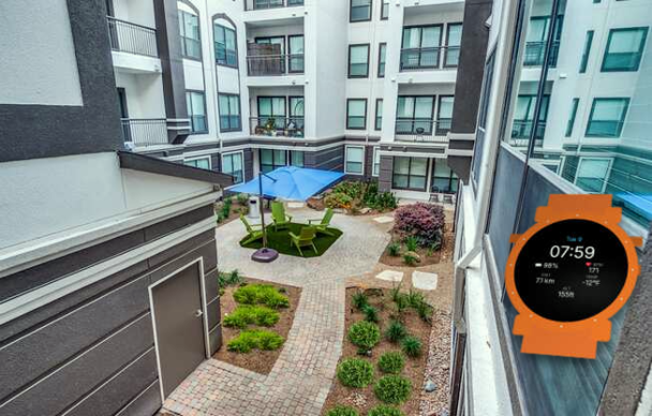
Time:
7:59
